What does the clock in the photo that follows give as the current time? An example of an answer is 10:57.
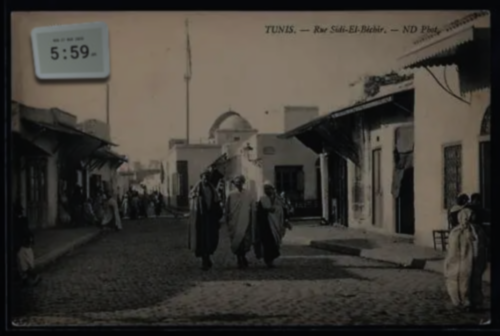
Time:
5:59
